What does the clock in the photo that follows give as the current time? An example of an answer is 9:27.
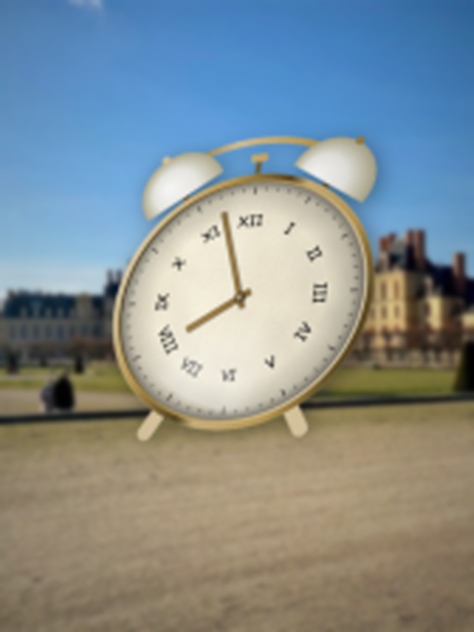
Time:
7:57
